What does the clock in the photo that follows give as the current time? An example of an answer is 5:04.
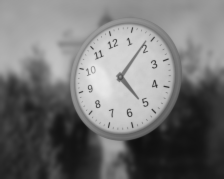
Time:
5:09
